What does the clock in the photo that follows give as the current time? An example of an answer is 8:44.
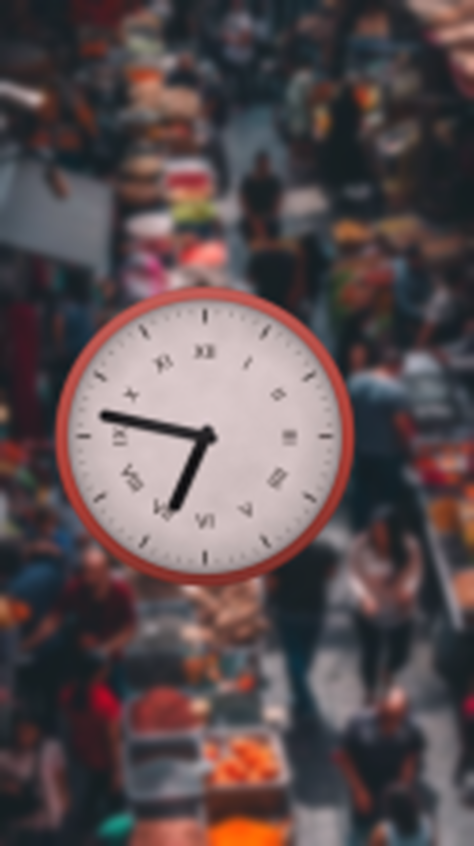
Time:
6:47
